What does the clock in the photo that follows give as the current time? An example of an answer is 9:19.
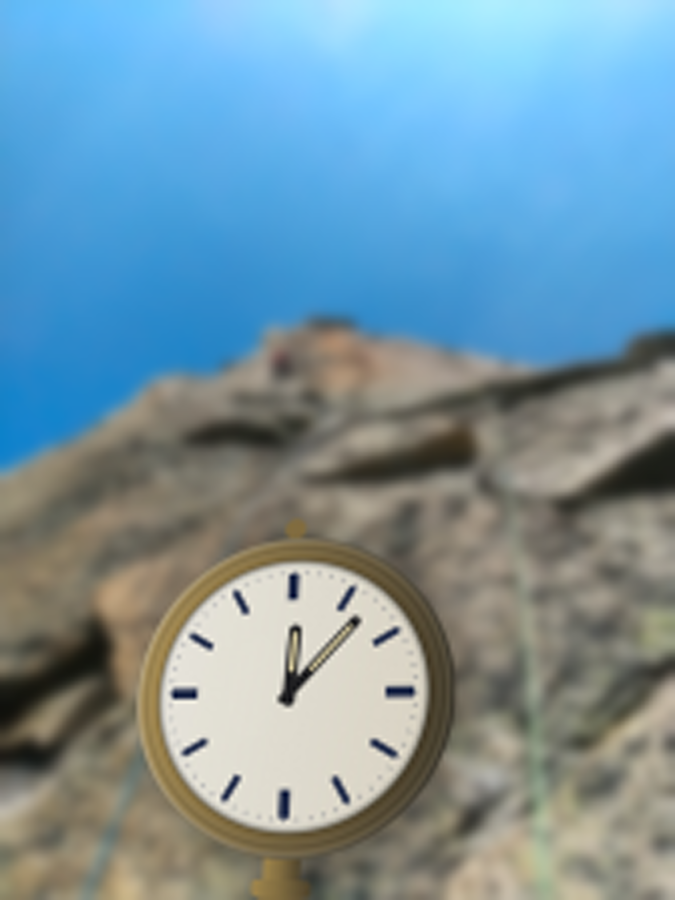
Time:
12:07
